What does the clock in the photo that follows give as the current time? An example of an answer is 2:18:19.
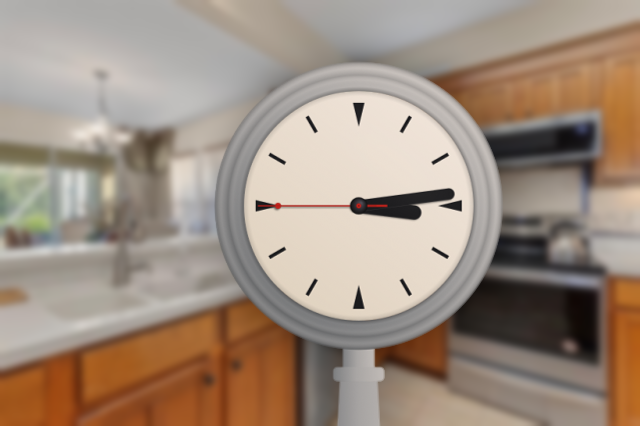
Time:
3:13:45
